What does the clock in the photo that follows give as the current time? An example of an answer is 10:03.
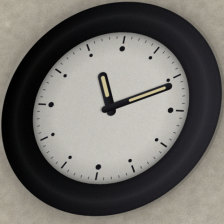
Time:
11:11
